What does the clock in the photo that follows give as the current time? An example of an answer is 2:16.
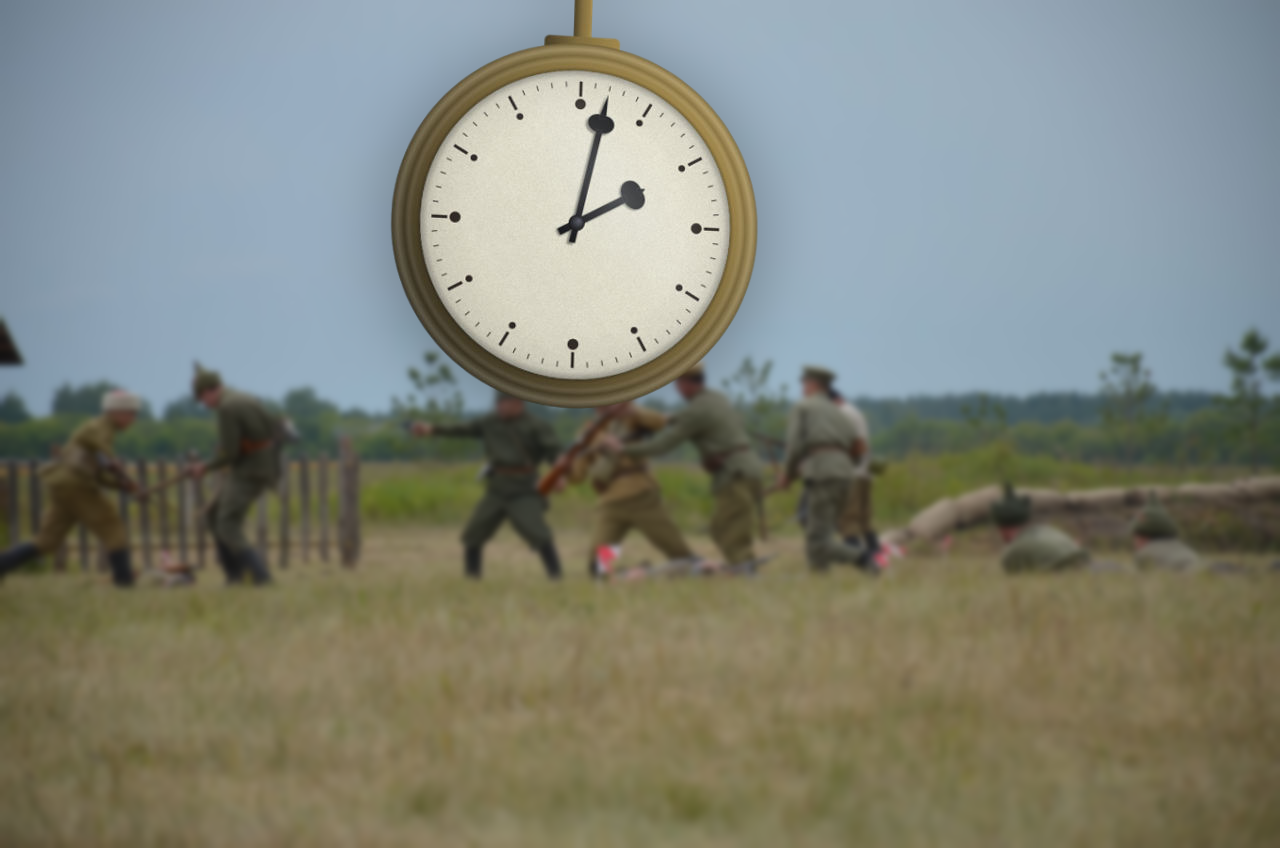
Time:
2:02
